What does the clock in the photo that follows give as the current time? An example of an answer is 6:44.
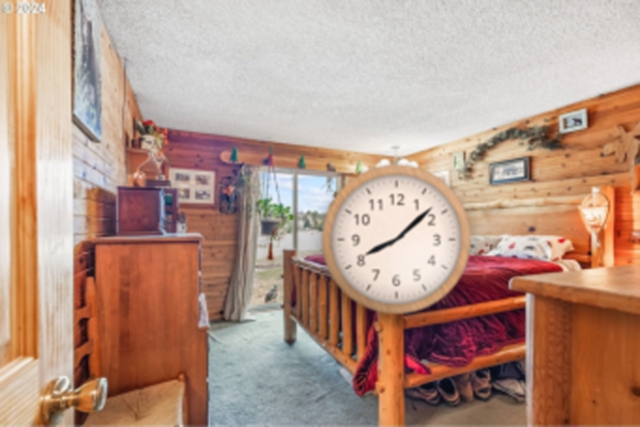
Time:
8:08
